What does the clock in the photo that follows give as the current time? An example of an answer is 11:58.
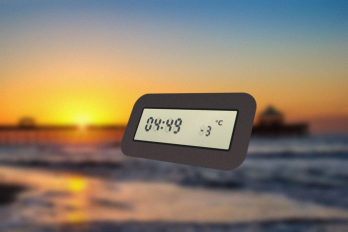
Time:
4:49
